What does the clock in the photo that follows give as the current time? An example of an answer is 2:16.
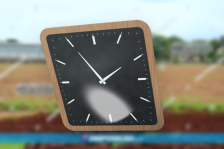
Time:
1:55
